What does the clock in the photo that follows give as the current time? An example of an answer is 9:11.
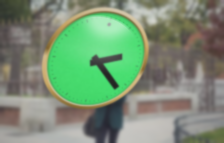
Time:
2:22
